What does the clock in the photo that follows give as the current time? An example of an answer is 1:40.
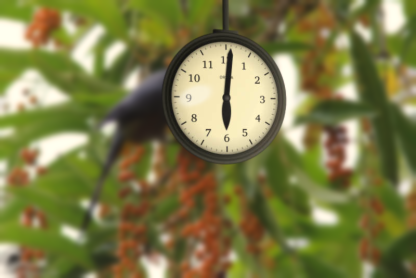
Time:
6:01
